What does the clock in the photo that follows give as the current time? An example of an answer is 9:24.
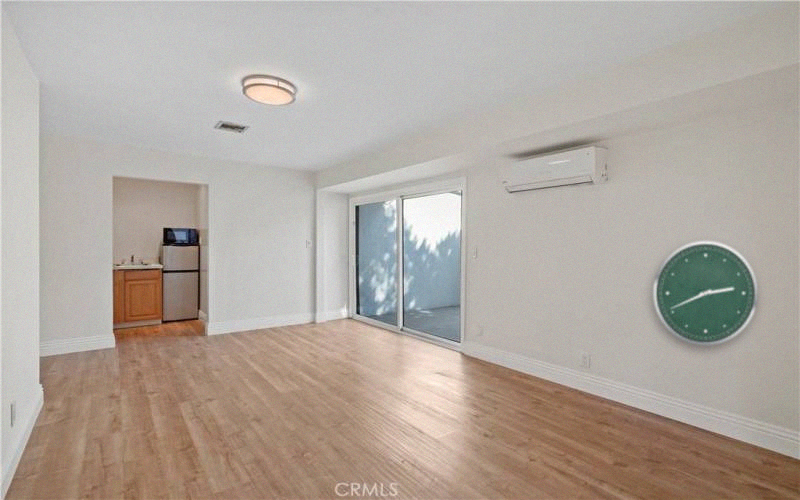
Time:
2:41
